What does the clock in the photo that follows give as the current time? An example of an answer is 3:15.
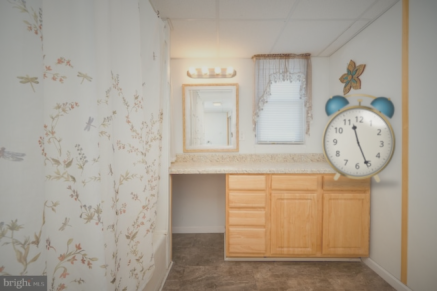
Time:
11:26
